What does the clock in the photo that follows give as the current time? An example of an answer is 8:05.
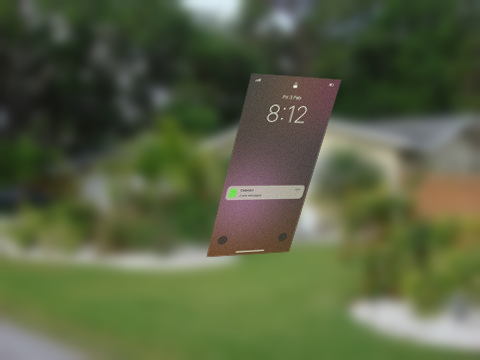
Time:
8:12
